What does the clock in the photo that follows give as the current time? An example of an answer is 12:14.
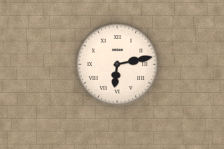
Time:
6:13
